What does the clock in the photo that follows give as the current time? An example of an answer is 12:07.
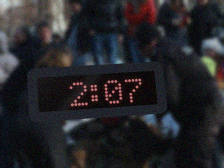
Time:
2:07
